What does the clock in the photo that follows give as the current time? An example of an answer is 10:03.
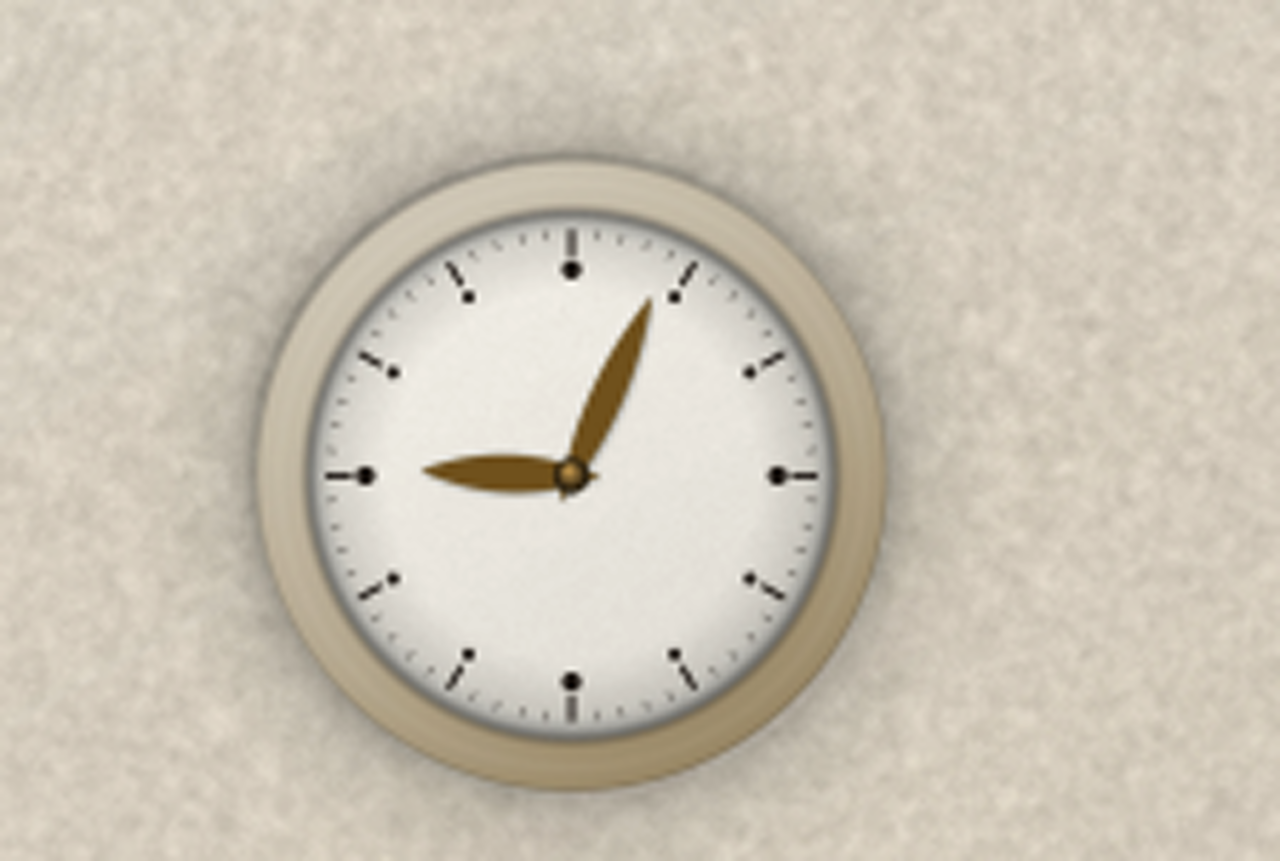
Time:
9:04
